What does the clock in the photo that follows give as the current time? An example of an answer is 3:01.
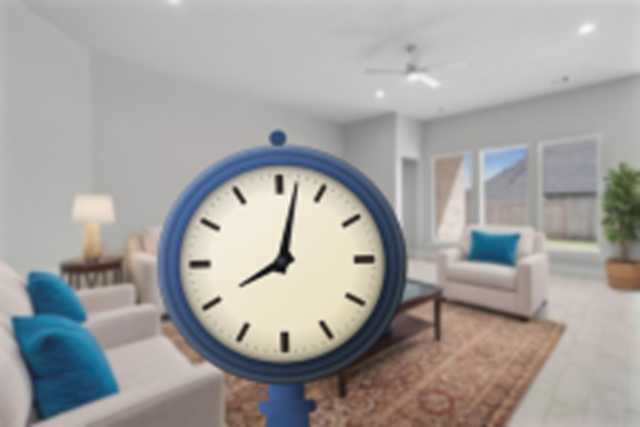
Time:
8:02
